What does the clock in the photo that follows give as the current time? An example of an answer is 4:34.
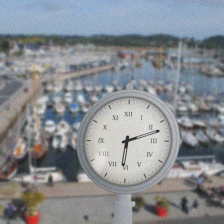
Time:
6:12
